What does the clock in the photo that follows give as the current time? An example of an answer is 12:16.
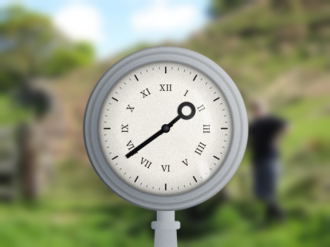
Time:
1:39
